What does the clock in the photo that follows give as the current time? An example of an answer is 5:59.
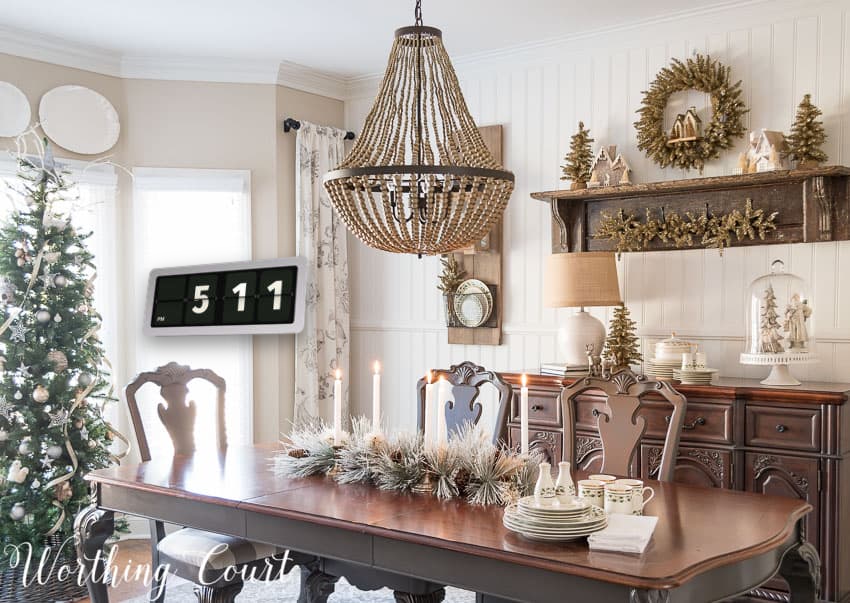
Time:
5:11
